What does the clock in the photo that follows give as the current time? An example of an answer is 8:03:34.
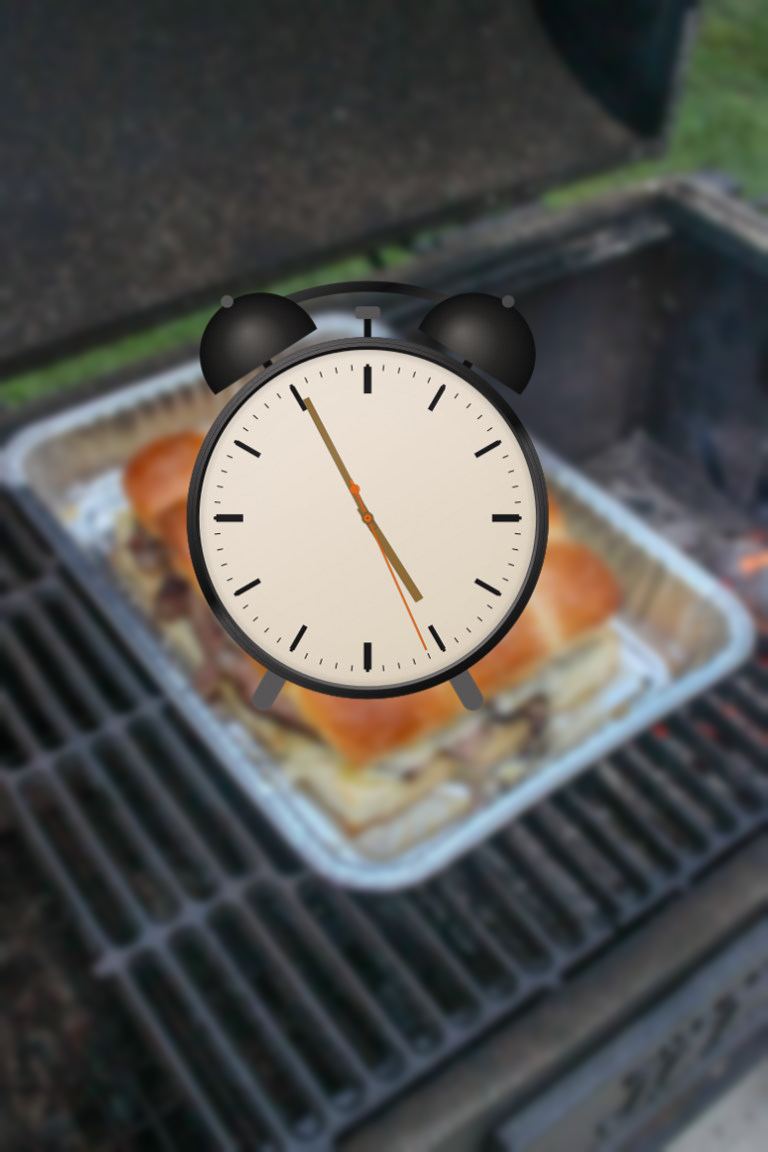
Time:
4:55:26
